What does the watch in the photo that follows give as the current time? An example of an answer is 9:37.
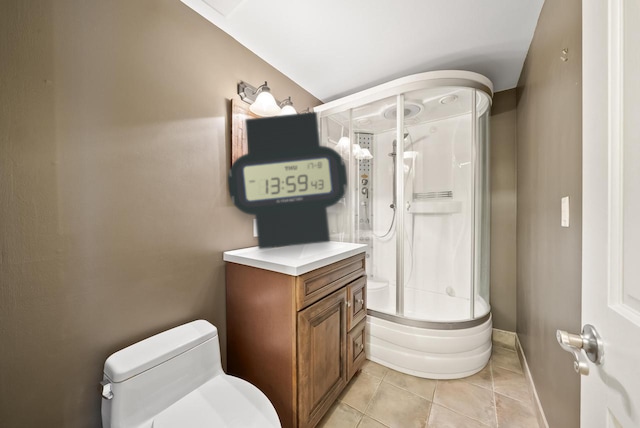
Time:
13:59
